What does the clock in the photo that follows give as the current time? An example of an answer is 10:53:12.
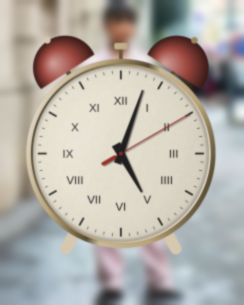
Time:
5:03:10
